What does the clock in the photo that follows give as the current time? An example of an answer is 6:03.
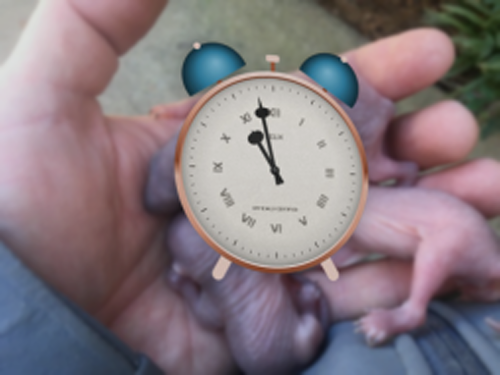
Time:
10:58
